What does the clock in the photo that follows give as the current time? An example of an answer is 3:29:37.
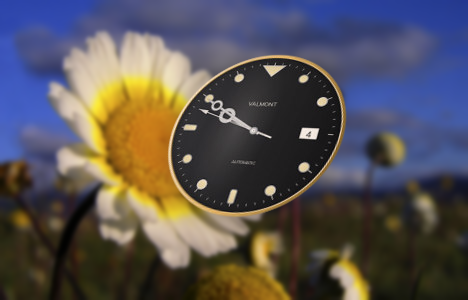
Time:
9:49:48
